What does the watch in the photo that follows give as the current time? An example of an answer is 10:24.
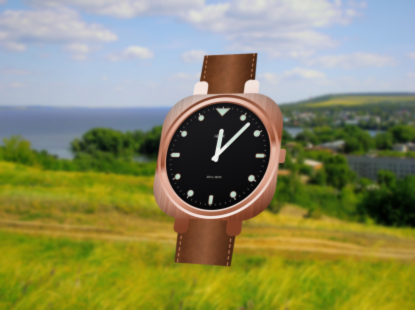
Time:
12:07
